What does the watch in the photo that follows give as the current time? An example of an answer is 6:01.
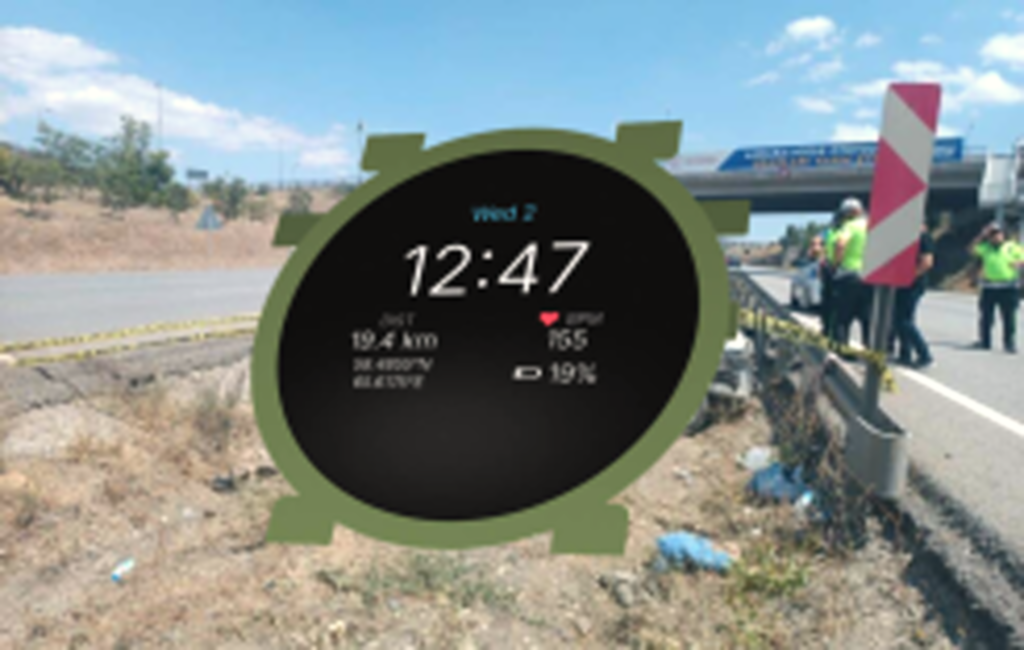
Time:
12:47
